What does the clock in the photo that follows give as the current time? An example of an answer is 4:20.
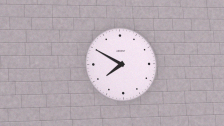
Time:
7:50
